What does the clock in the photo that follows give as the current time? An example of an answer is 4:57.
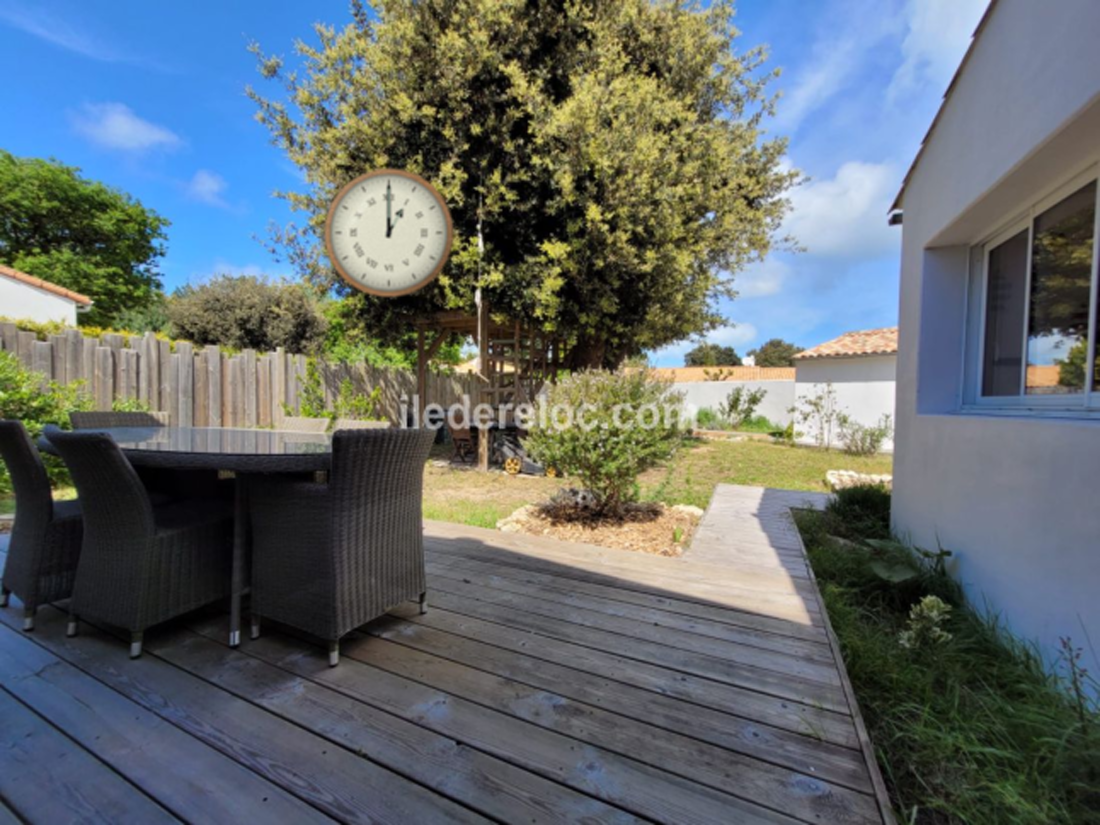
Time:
1:00
